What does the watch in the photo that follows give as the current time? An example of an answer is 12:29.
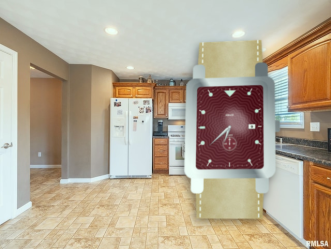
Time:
6:38
